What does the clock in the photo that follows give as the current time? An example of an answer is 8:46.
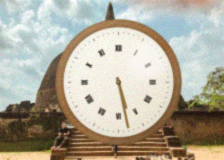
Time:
5:28
